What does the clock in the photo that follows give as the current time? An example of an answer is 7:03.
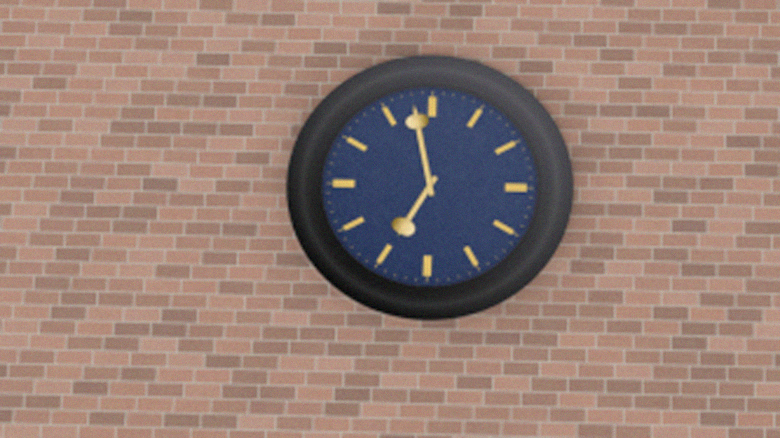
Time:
6:58
